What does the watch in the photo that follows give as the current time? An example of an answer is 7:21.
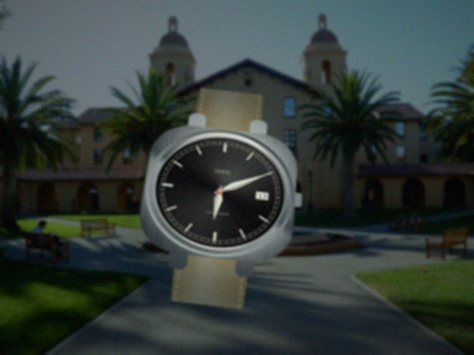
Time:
6:10
